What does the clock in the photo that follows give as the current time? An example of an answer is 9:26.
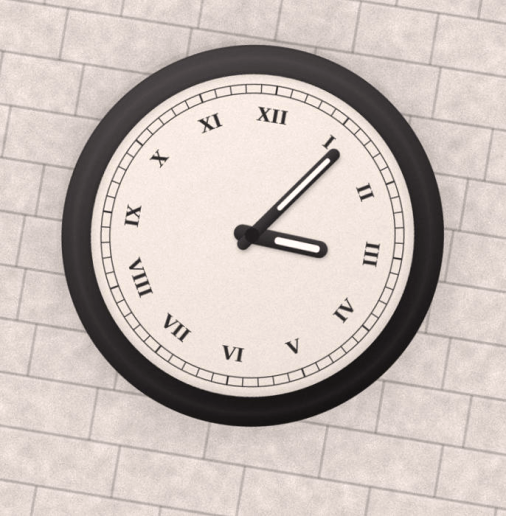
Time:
3:06
